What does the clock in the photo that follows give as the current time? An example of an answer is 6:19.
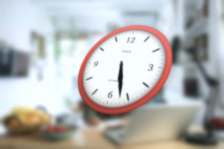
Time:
5:27
